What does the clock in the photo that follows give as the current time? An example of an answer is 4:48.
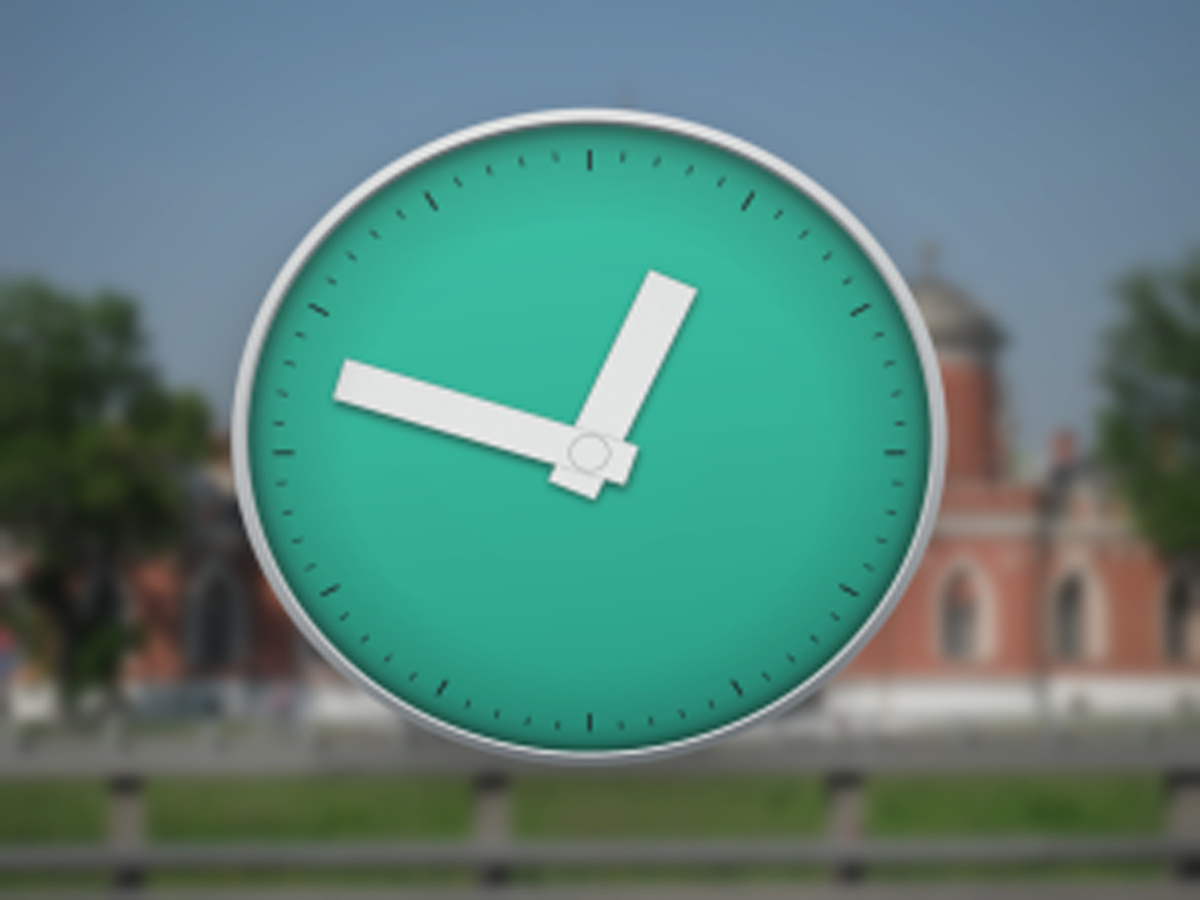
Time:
12:48
